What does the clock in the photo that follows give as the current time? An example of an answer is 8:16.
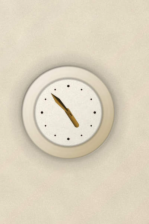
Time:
4:53
